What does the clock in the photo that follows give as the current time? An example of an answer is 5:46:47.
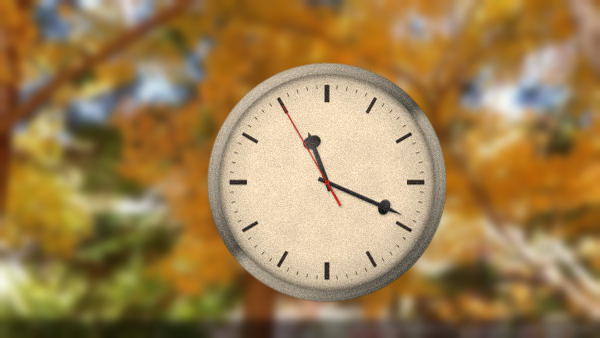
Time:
11:18:55
